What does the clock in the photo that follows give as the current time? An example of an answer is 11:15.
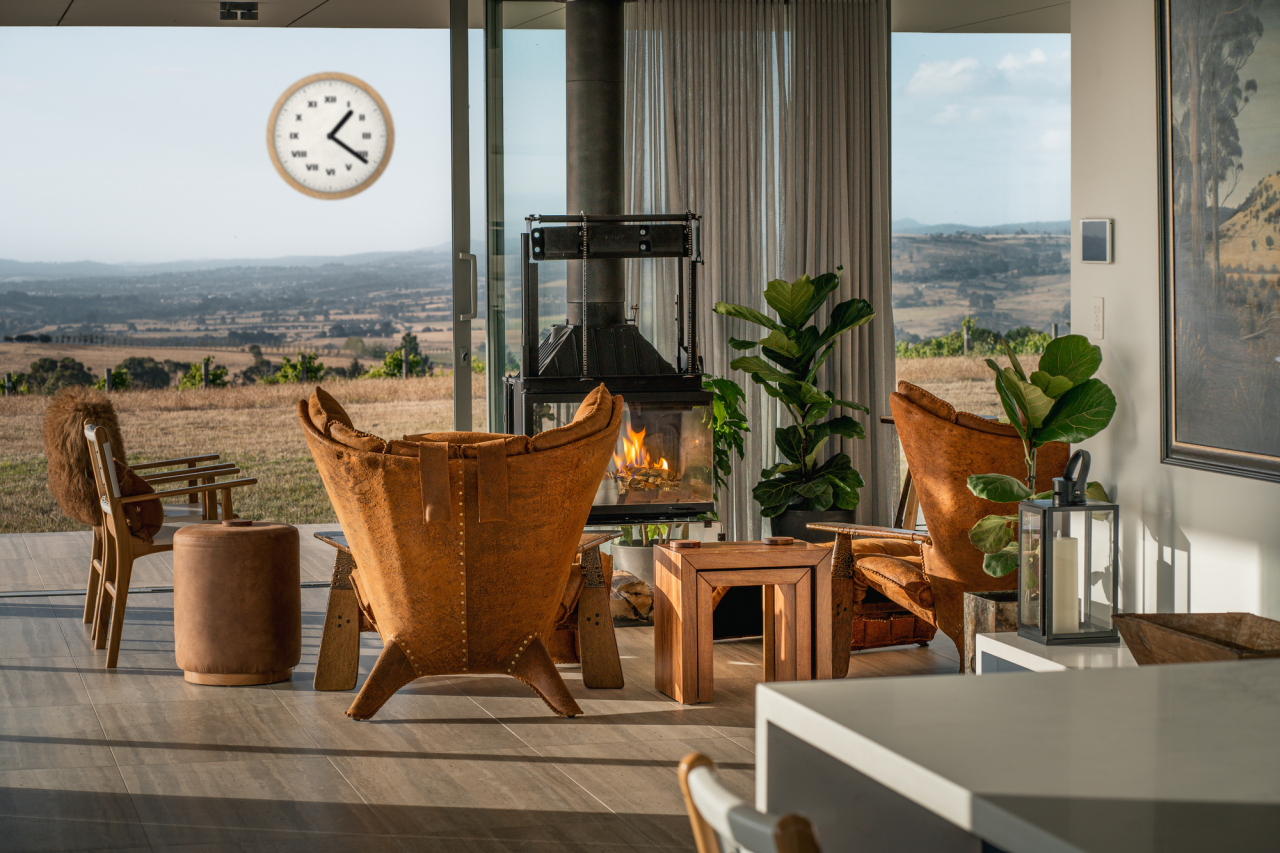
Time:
1:21
